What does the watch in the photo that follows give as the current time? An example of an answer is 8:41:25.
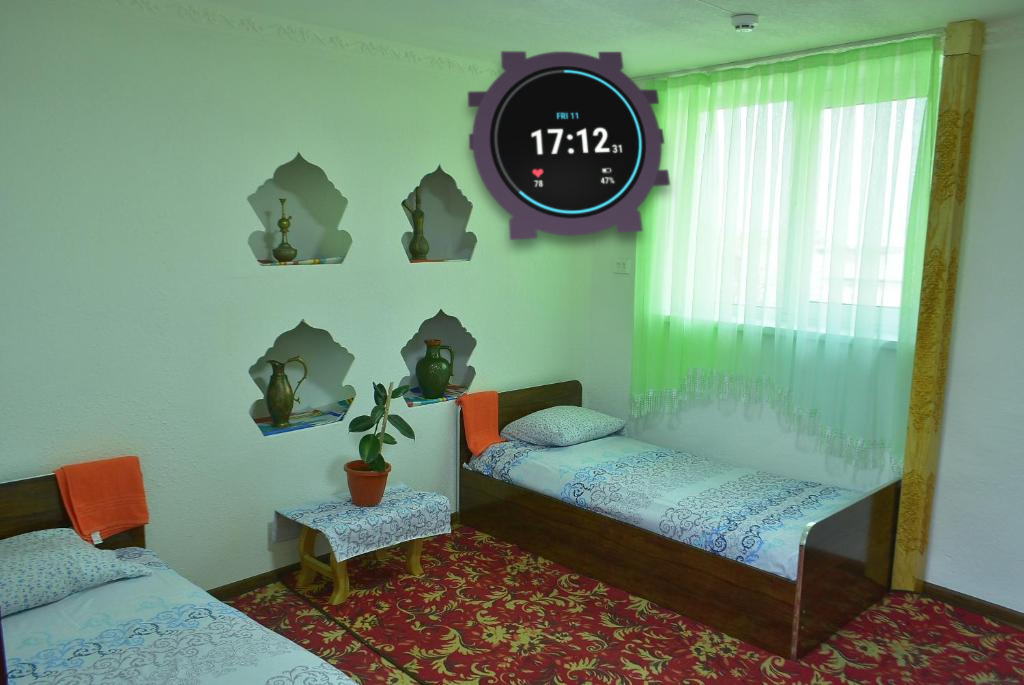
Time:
17:12:31
